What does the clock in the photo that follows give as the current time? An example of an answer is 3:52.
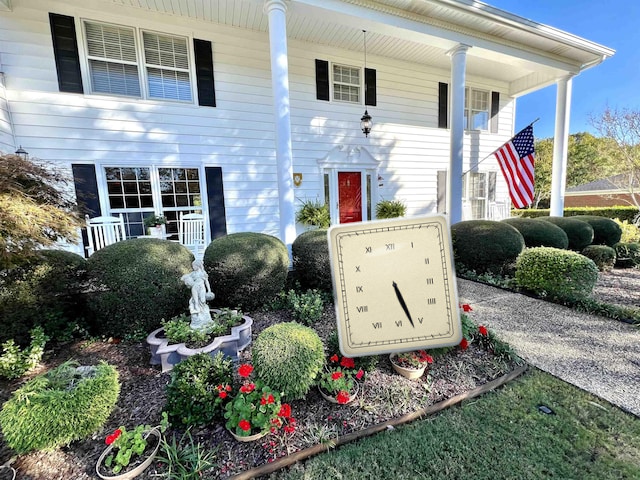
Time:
5:27
